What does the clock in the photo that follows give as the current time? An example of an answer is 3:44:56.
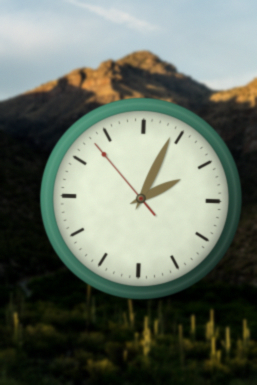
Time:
2:03:53
